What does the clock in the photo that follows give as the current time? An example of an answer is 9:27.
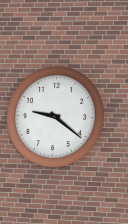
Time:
9:21
